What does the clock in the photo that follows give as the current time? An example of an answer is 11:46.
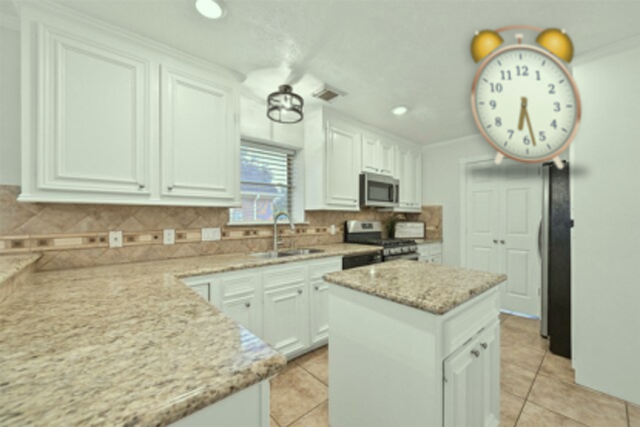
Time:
6:28
